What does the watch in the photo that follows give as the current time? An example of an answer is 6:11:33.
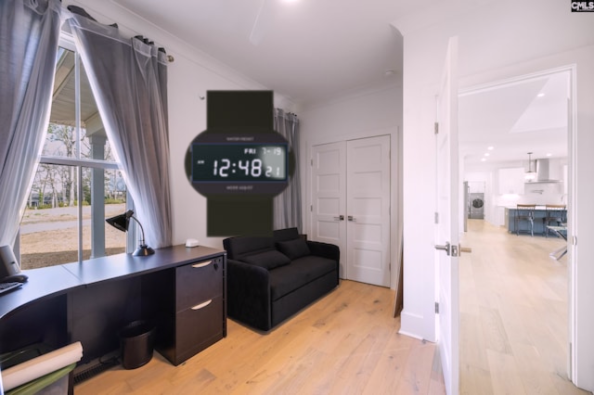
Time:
12:48:21
